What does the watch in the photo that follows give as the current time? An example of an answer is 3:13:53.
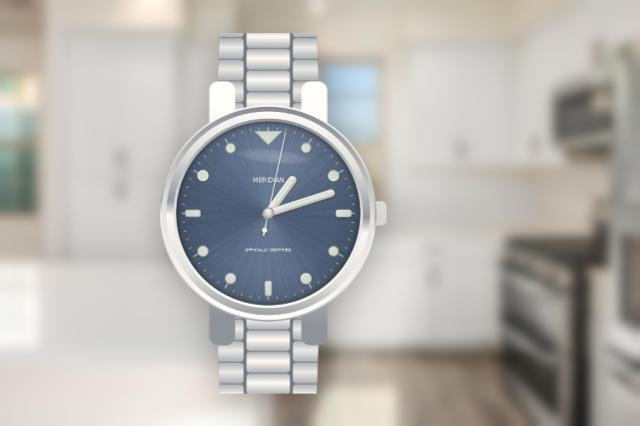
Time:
1:12:02
